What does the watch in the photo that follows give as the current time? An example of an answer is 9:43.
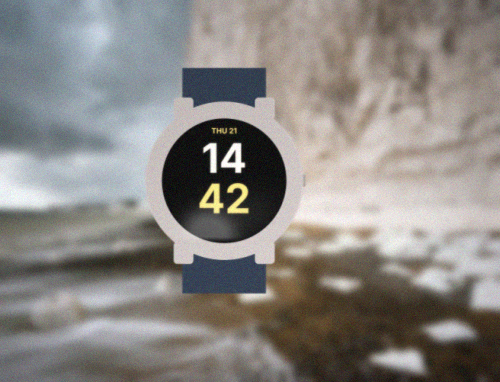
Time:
14:42
